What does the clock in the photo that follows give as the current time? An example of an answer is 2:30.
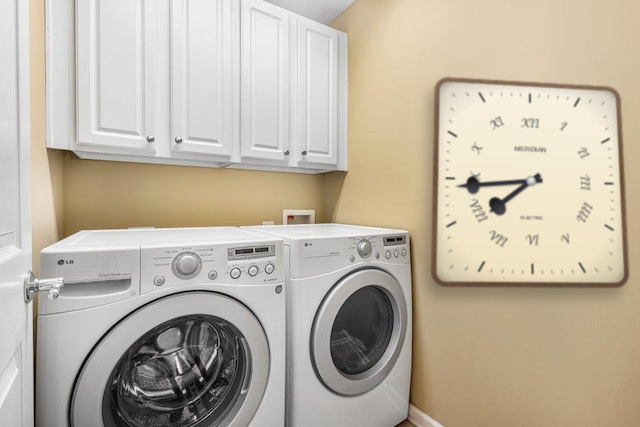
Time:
7:44
